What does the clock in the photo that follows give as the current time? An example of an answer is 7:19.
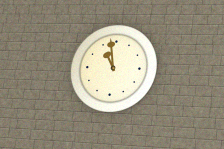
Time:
10:58
